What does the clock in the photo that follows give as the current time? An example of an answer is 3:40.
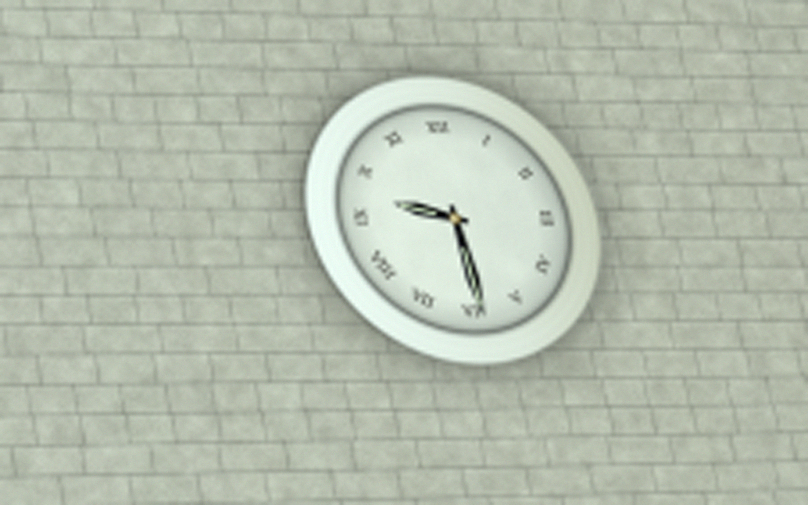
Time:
9:29
